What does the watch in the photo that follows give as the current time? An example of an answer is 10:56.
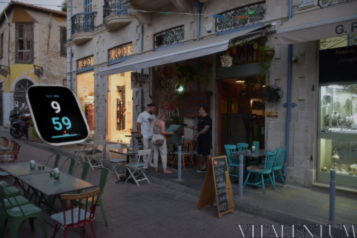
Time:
9:59
